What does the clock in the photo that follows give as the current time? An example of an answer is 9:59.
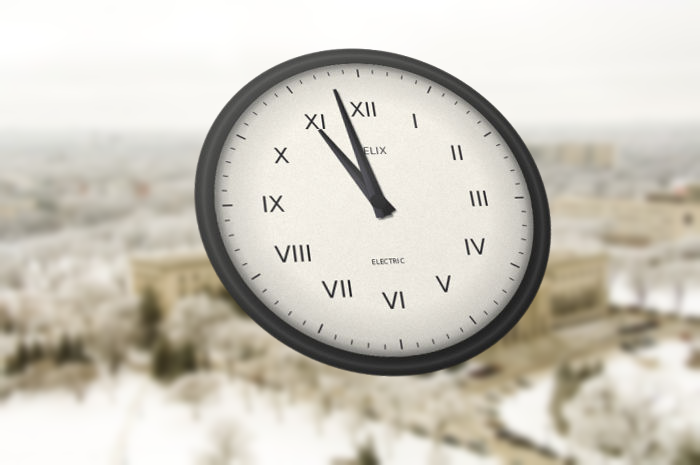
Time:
10:58
